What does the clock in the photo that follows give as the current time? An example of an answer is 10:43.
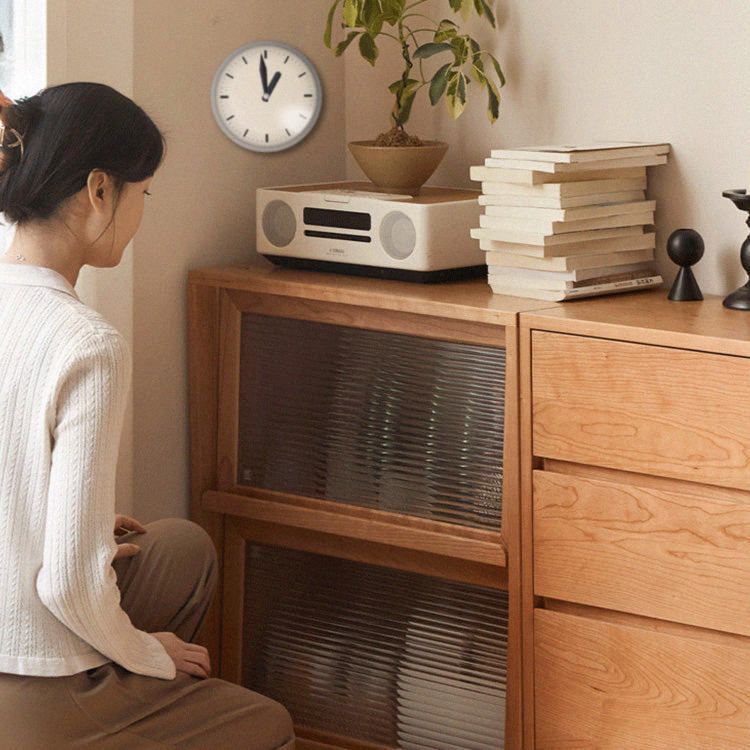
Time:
12:59
